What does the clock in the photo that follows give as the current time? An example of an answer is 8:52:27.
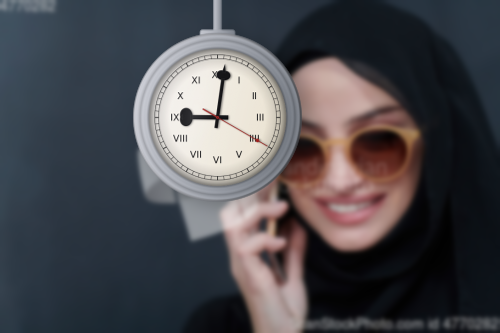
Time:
9:01:20
